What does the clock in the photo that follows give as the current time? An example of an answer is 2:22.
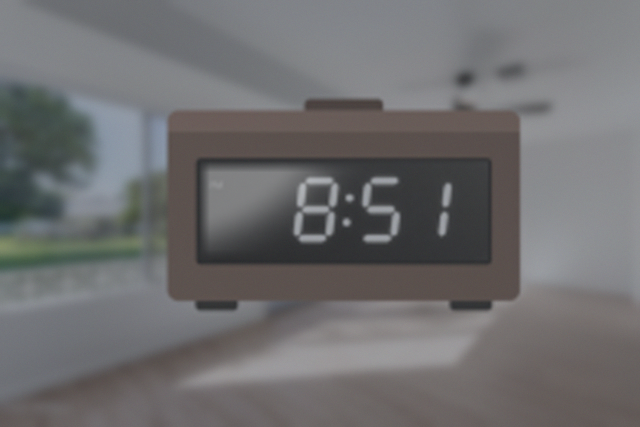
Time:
8:51
